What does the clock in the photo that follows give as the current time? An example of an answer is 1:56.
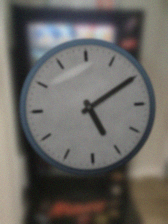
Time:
5:10
